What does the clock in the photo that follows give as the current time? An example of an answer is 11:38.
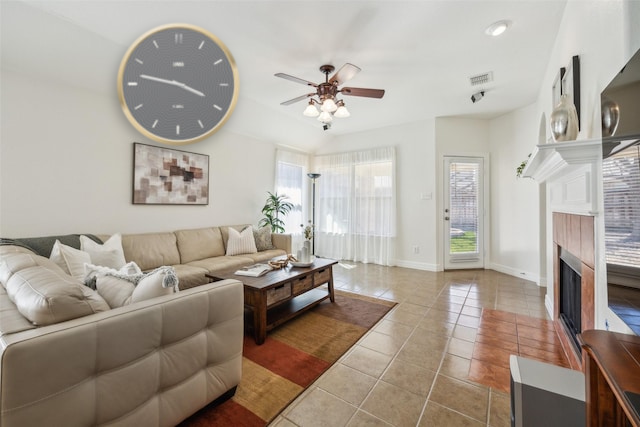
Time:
3:47
